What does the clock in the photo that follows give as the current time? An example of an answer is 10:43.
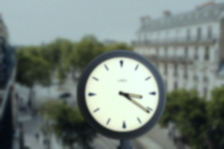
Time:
3:21
